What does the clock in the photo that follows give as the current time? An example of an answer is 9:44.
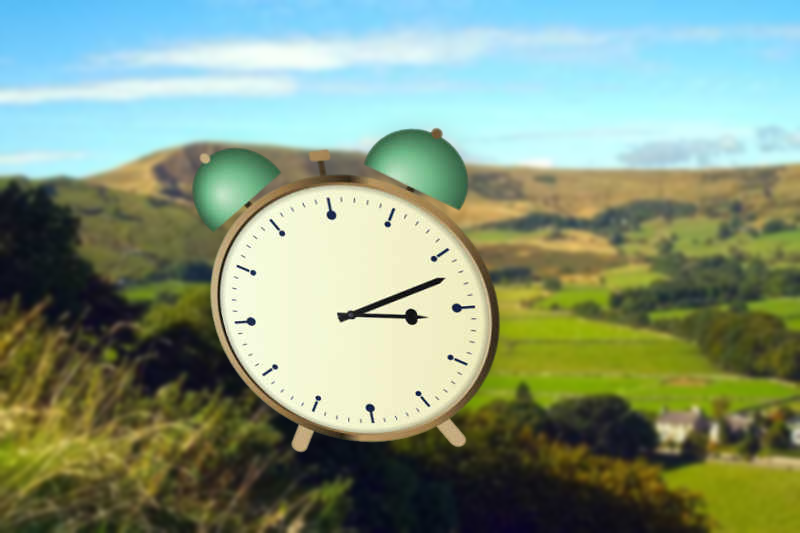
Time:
3:12
